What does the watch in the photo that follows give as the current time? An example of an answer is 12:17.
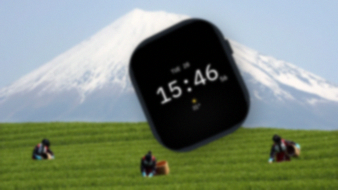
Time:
15:46
